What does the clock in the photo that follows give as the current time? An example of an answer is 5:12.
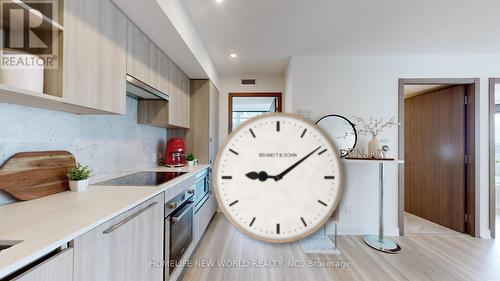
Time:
9:09
